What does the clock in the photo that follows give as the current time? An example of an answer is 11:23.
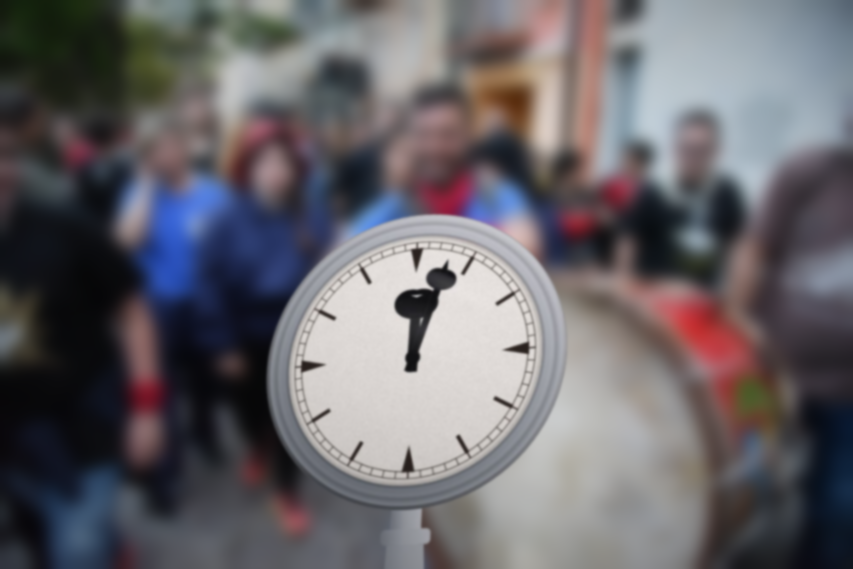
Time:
12:03
